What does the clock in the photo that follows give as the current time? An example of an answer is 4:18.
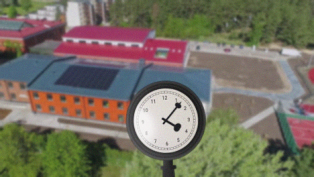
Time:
4:07
